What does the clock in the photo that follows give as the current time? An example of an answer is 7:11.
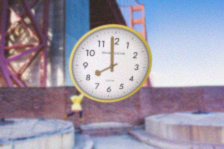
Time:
7:59
